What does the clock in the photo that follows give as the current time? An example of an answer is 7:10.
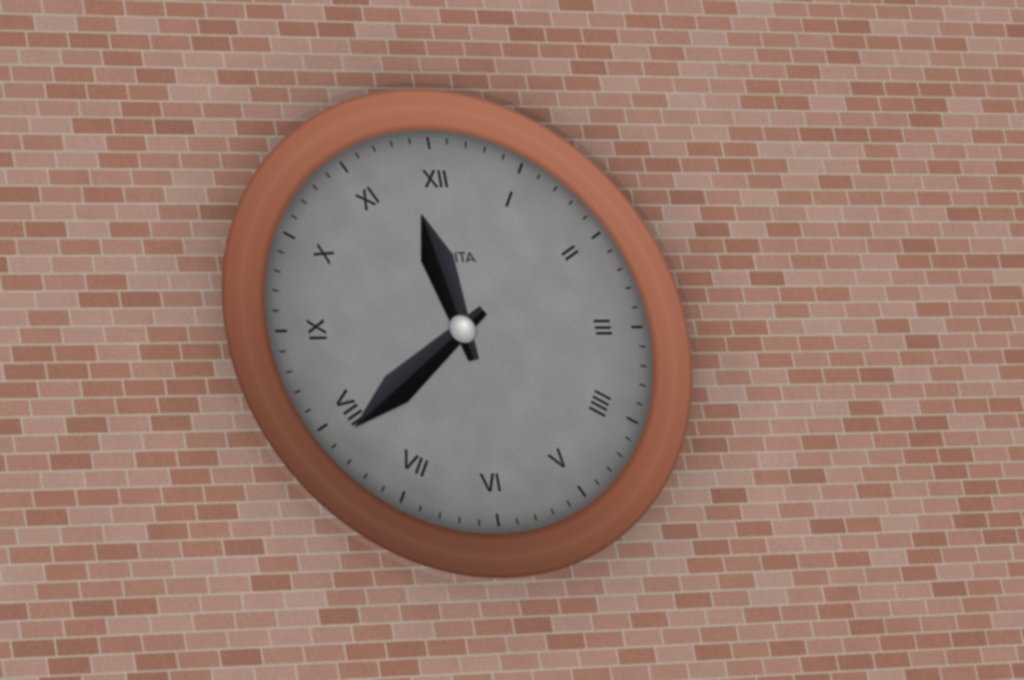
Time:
11:39
